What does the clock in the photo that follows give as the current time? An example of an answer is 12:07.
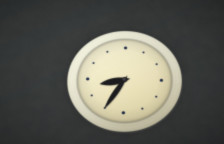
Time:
8:35
